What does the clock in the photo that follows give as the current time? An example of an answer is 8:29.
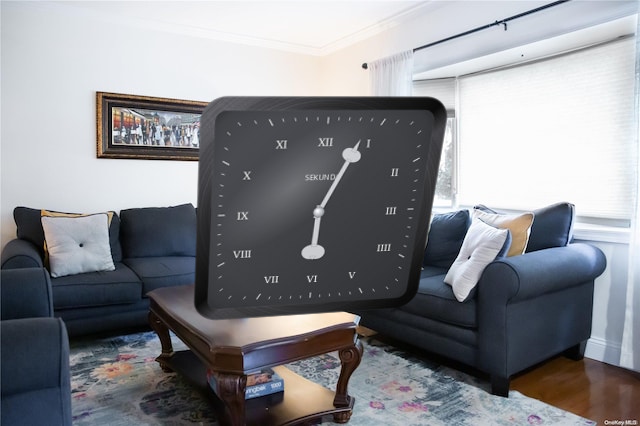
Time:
6:04
